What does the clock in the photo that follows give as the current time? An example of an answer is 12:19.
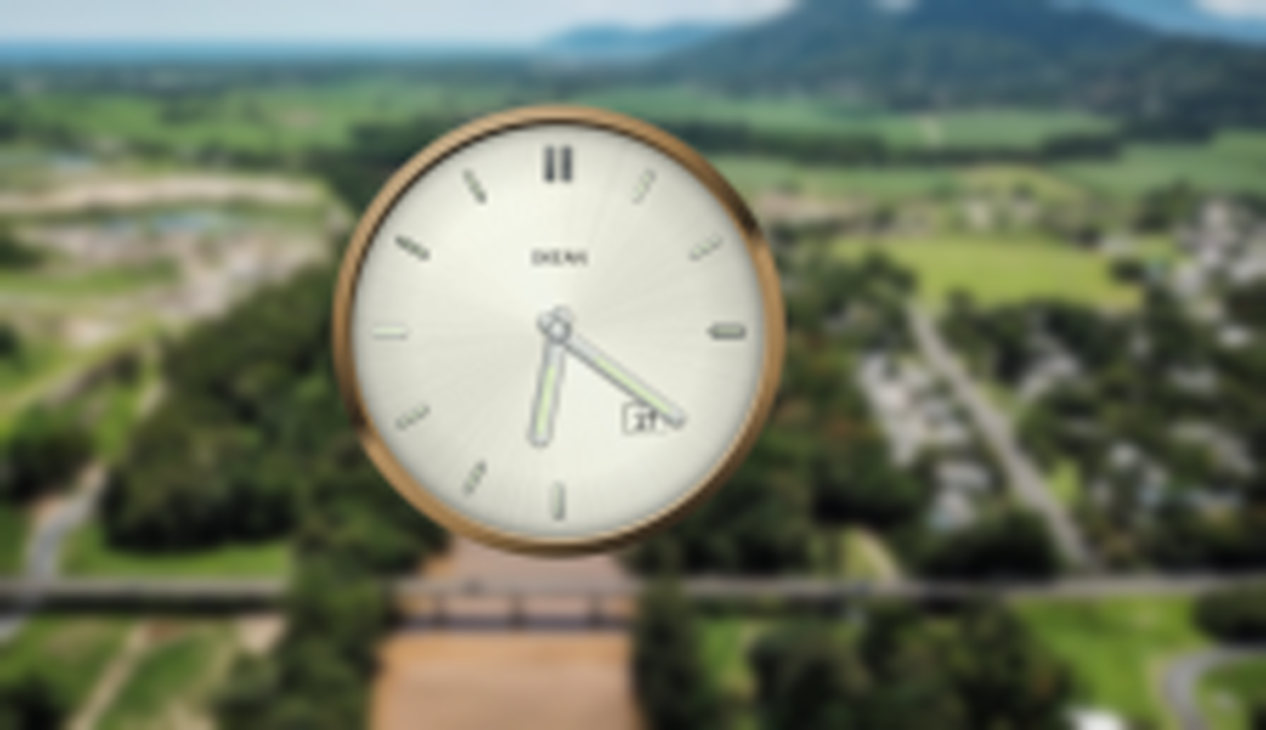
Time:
6:21
